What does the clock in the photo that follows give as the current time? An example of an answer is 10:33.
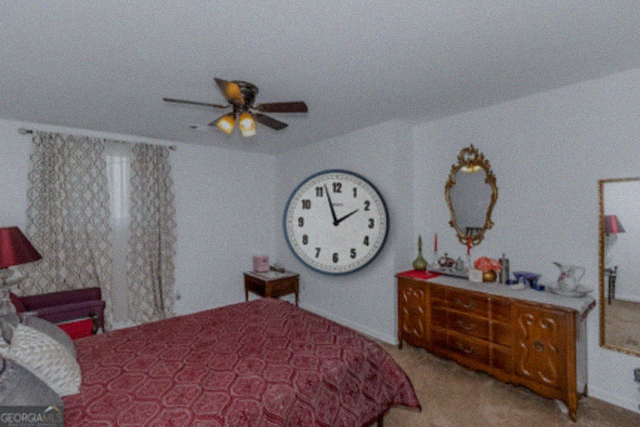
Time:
1:57
